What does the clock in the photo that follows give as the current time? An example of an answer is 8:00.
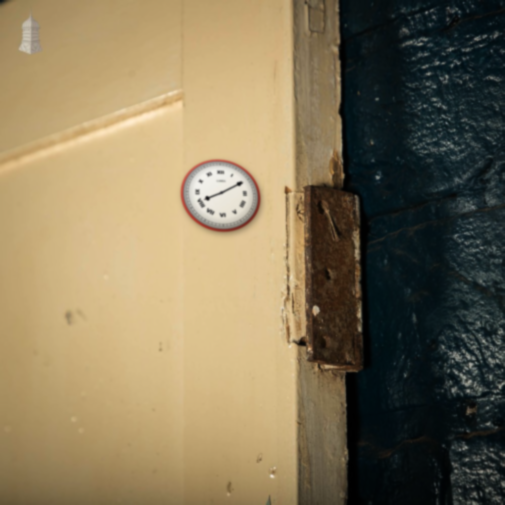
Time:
8:10
